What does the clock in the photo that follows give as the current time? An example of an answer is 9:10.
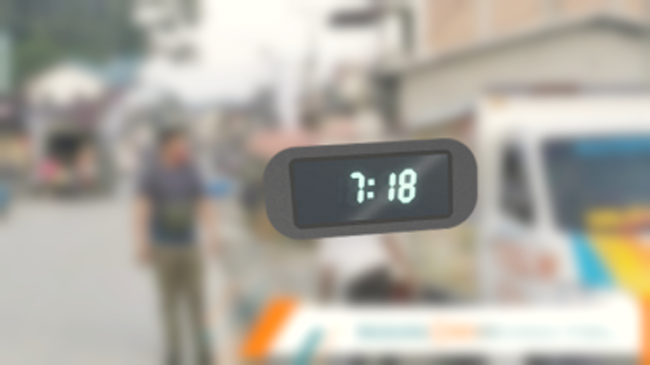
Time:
7:18
